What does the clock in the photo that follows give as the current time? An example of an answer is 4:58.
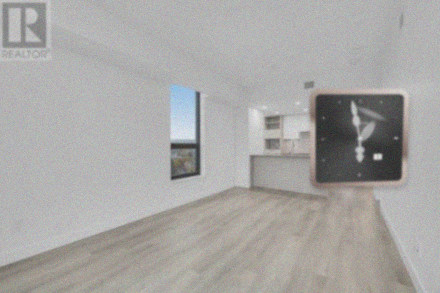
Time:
5:58
